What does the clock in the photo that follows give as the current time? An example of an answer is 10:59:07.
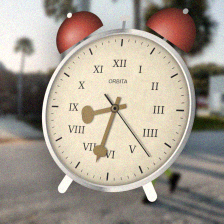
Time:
8:32:23
